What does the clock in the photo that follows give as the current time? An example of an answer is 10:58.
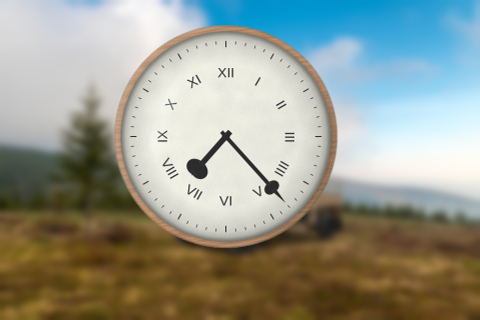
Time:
7:23
